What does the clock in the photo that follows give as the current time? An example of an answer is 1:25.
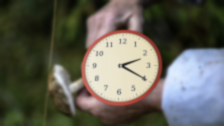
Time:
2:20
